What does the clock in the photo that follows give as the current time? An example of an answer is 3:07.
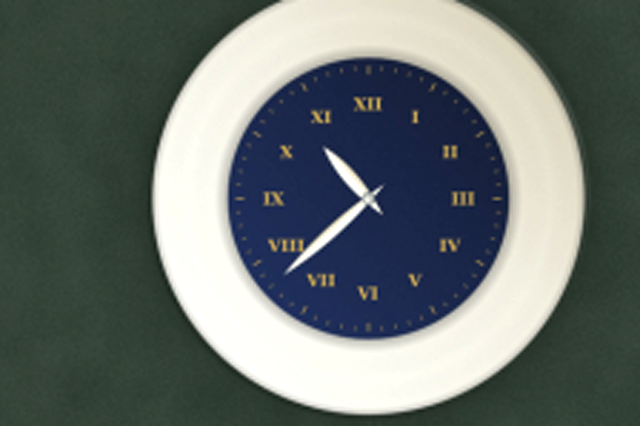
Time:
10:38
